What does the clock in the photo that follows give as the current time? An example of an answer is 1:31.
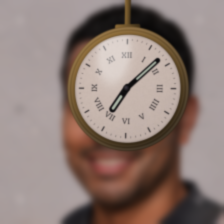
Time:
7:08
